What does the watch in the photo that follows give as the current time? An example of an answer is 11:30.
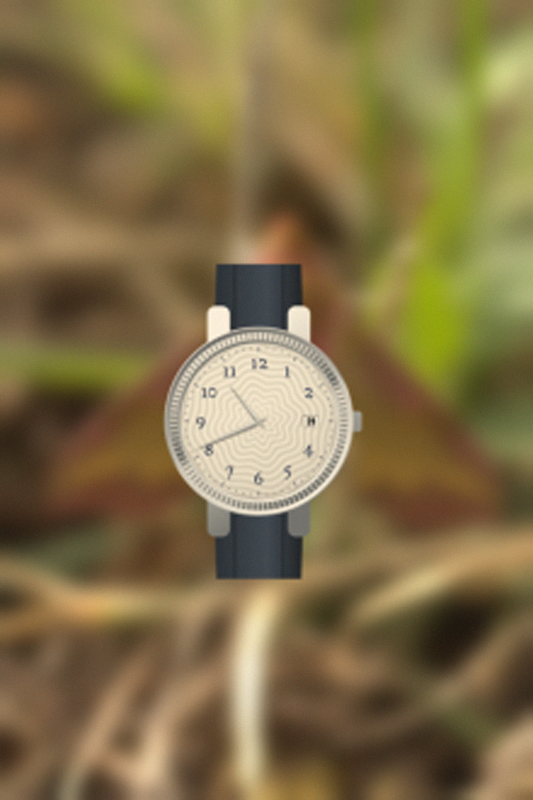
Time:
10:41
